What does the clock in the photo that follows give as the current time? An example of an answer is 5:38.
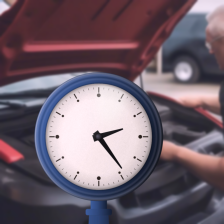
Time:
2:24
